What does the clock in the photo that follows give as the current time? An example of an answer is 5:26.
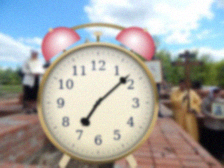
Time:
7:08
